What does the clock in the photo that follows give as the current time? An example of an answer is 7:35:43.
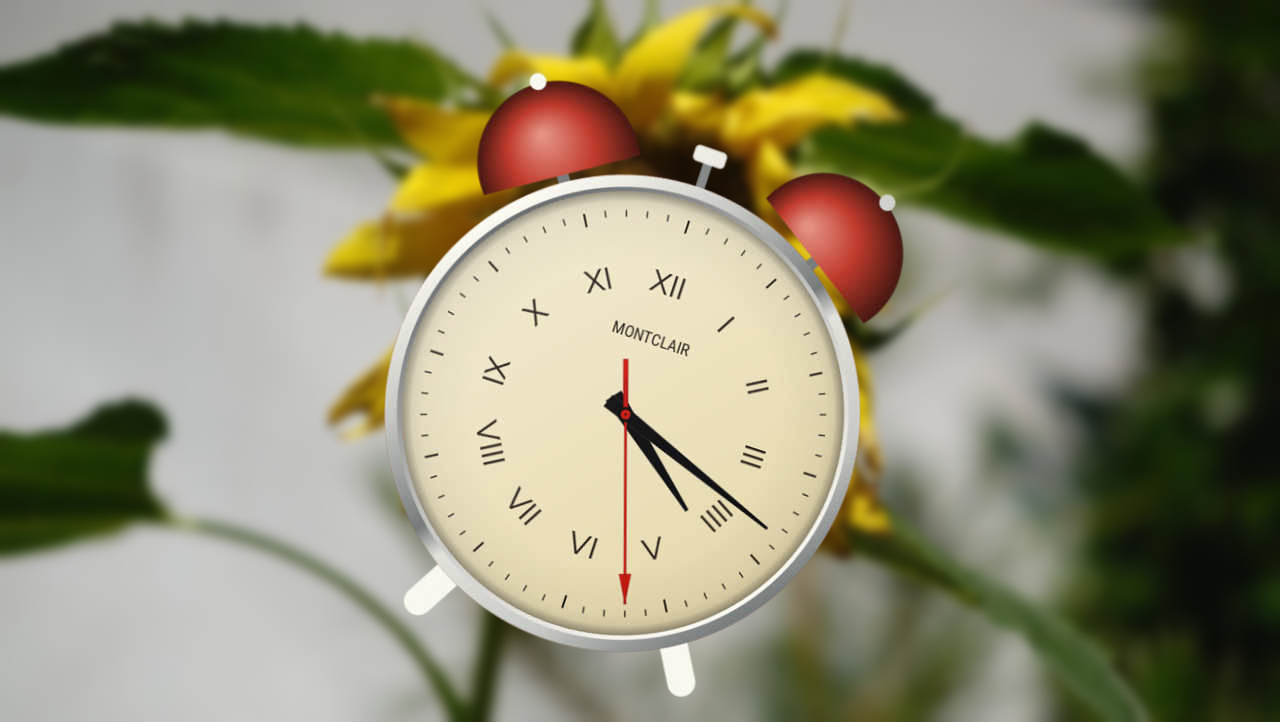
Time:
4:18:27
